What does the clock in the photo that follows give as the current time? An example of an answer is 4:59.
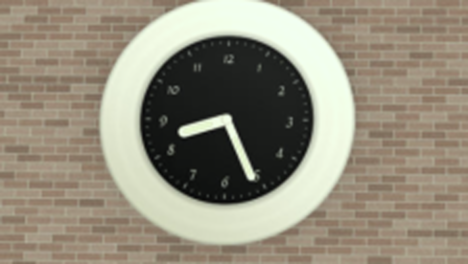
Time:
8:26
